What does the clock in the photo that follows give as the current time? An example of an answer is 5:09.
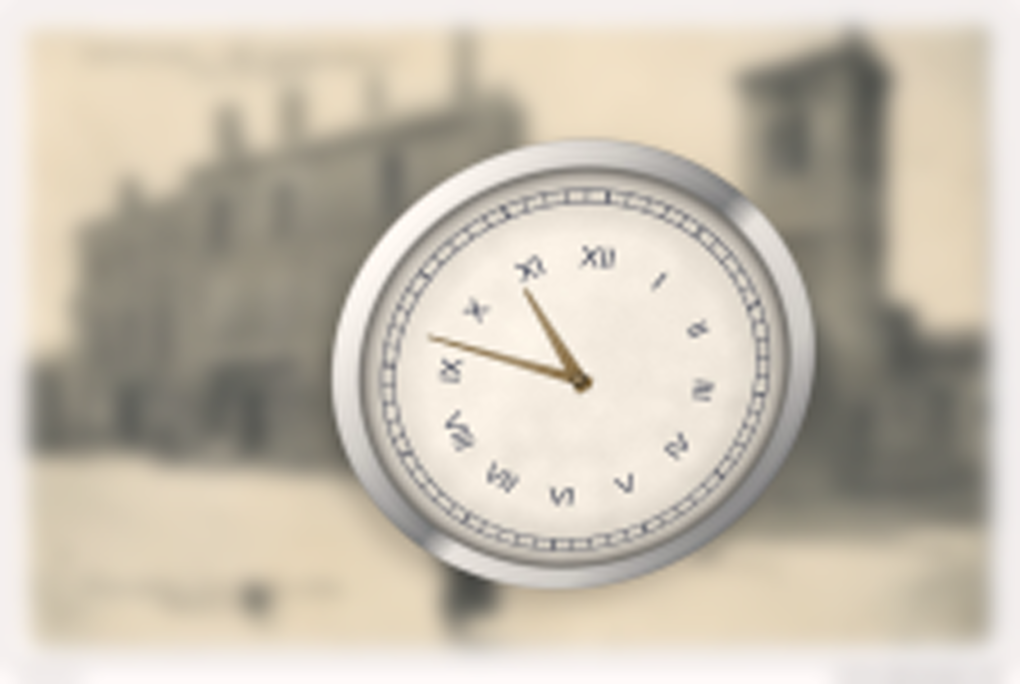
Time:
10:47
